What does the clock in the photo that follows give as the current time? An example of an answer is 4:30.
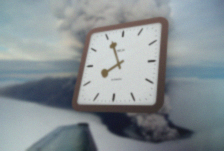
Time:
7:56
